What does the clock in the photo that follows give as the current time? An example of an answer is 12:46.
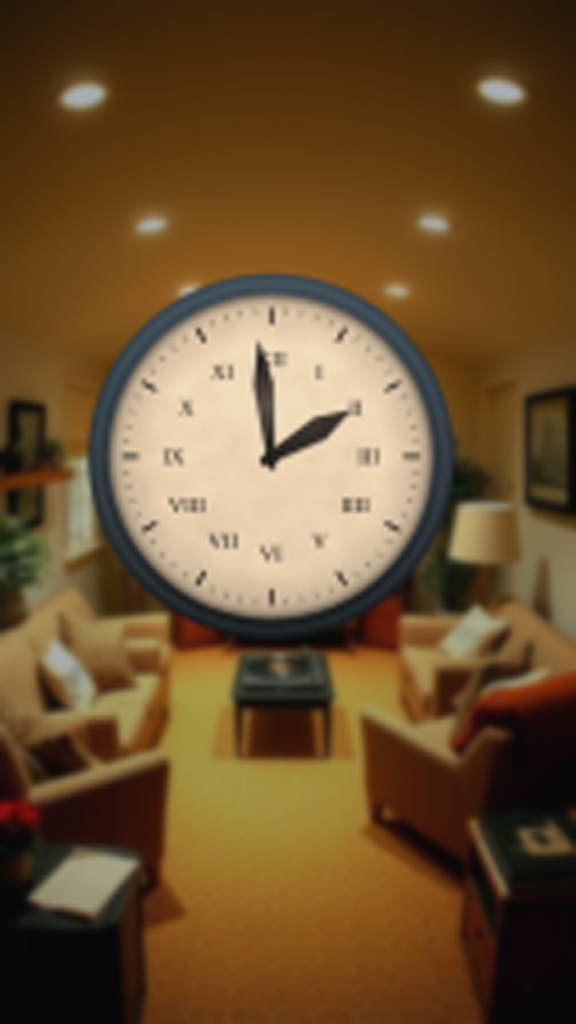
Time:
1:59
